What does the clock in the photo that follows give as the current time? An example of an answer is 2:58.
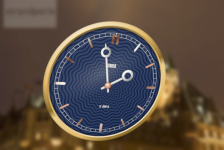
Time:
1:58
